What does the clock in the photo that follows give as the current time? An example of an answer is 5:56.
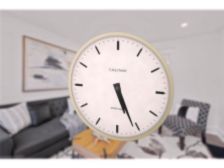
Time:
5:26
